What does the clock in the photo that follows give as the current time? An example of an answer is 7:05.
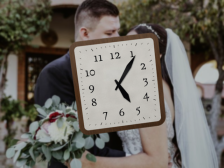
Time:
5:06
